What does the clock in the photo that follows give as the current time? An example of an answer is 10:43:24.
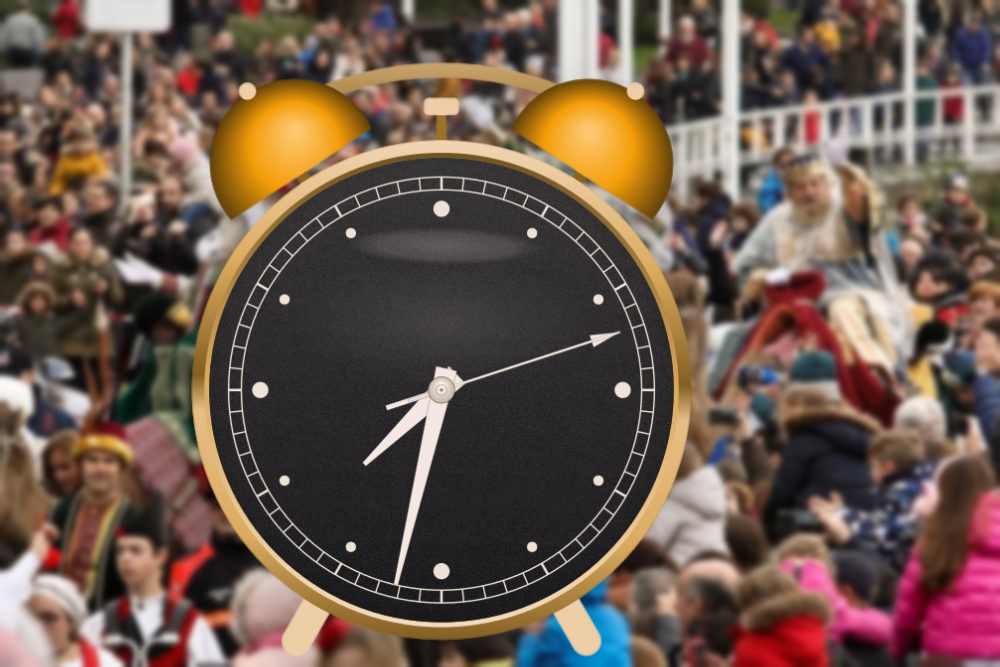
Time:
7:32:12
